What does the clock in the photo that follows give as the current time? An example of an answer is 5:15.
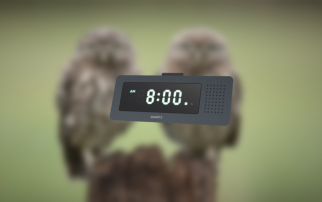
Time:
8:00
